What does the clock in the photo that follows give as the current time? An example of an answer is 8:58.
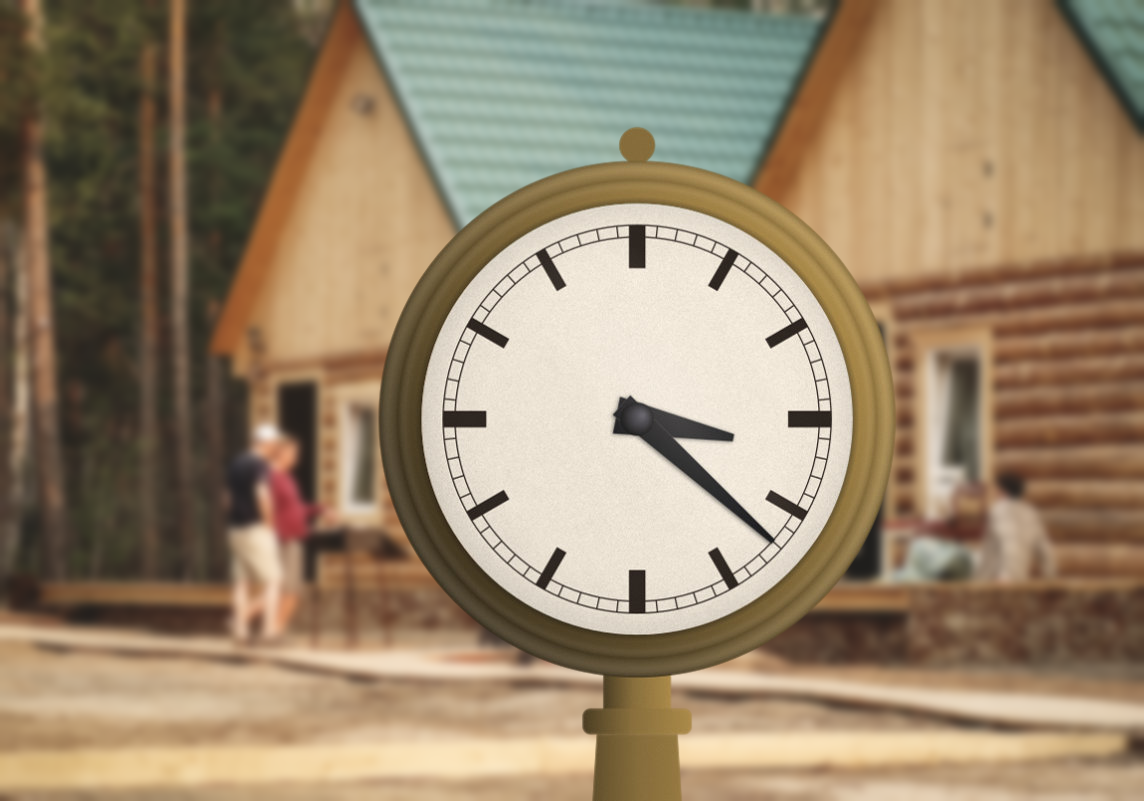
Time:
3:22
